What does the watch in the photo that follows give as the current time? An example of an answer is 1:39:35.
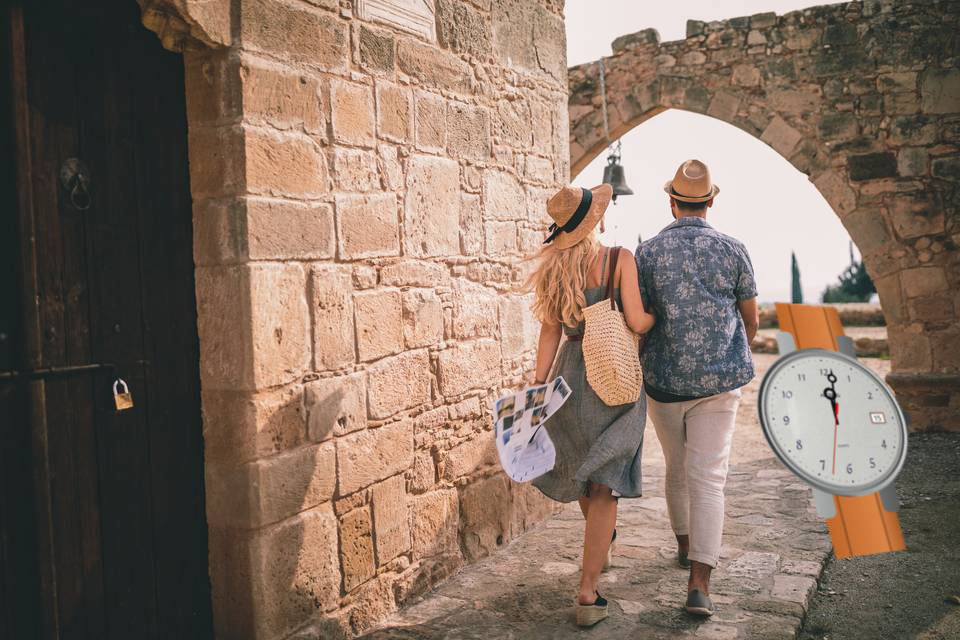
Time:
12:01:33
